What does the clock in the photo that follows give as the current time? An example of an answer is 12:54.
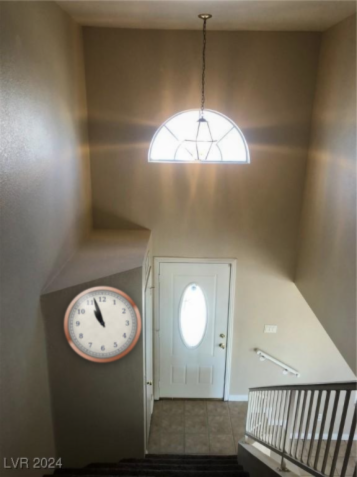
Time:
10:57
